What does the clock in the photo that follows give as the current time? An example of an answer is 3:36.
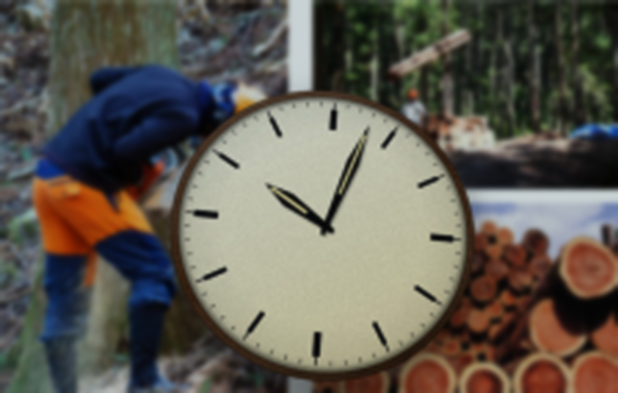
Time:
10:03
